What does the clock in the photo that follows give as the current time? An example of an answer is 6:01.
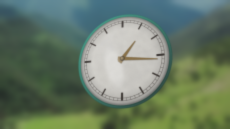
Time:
1:16
